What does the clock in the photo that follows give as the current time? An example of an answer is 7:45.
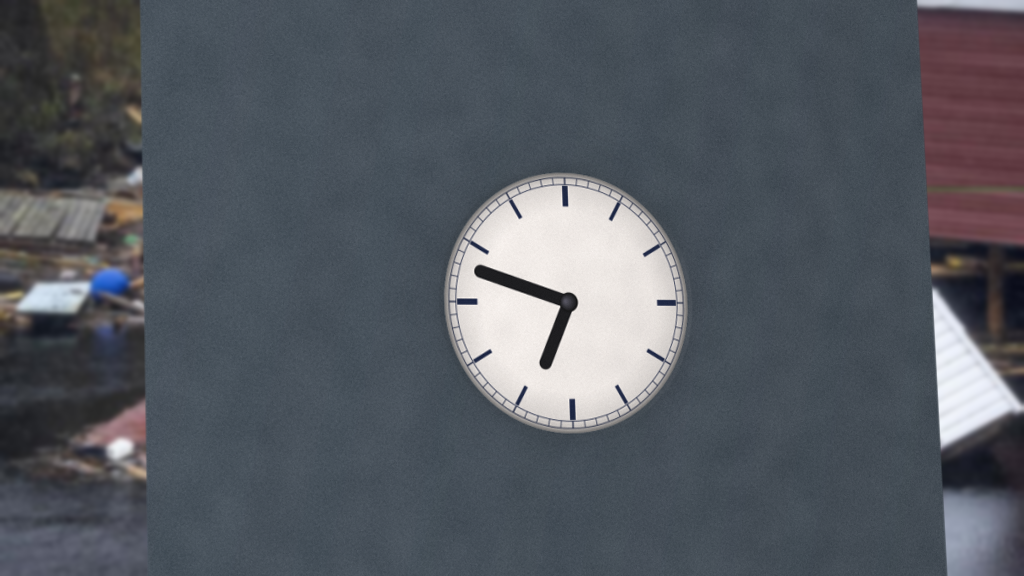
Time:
6:48
